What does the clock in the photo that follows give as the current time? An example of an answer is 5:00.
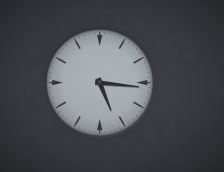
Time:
5:16
